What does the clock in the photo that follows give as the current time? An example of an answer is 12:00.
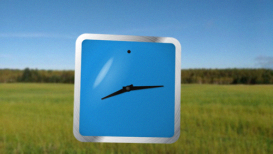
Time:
8:14
